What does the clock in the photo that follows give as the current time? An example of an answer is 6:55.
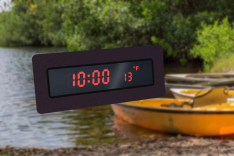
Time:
10:00
